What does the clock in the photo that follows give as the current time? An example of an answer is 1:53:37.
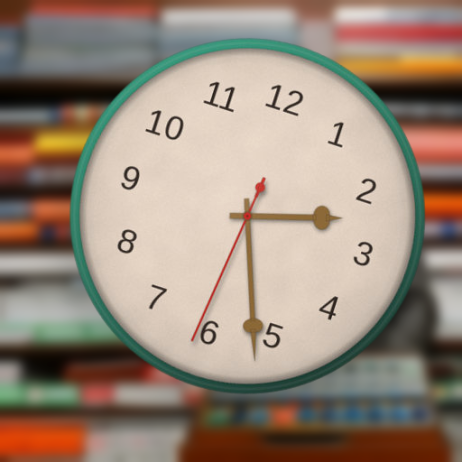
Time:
2:26:31
